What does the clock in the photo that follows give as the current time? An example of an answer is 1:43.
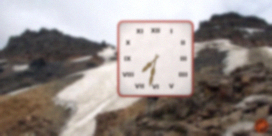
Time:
7:32
